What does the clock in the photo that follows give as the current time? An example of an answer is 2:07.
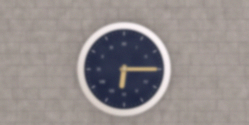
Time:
6:15
